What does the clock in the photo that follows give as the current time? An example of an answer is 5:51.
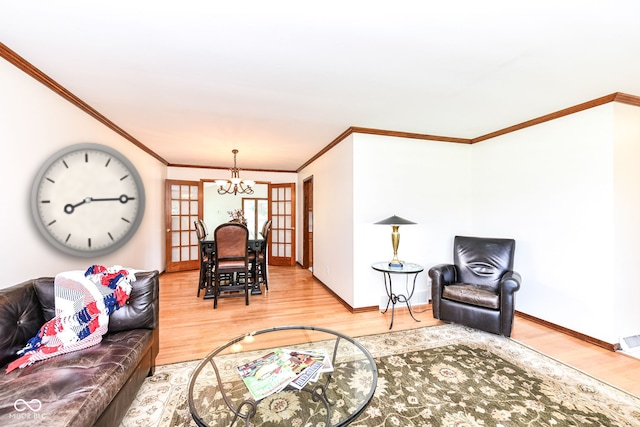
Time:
8:15
